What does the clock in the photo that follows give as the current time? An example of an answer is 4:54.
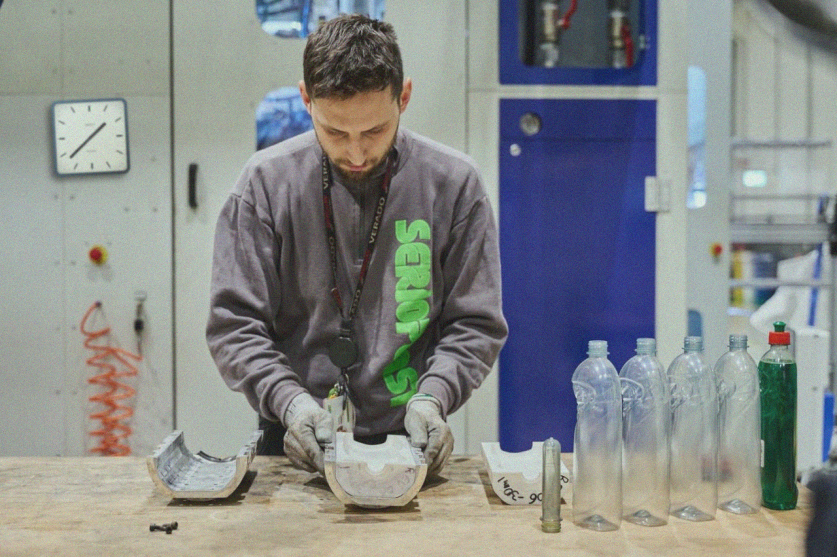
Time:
1:38
